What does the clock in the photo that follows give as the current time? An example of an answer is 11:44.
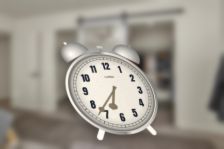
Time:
6:37
